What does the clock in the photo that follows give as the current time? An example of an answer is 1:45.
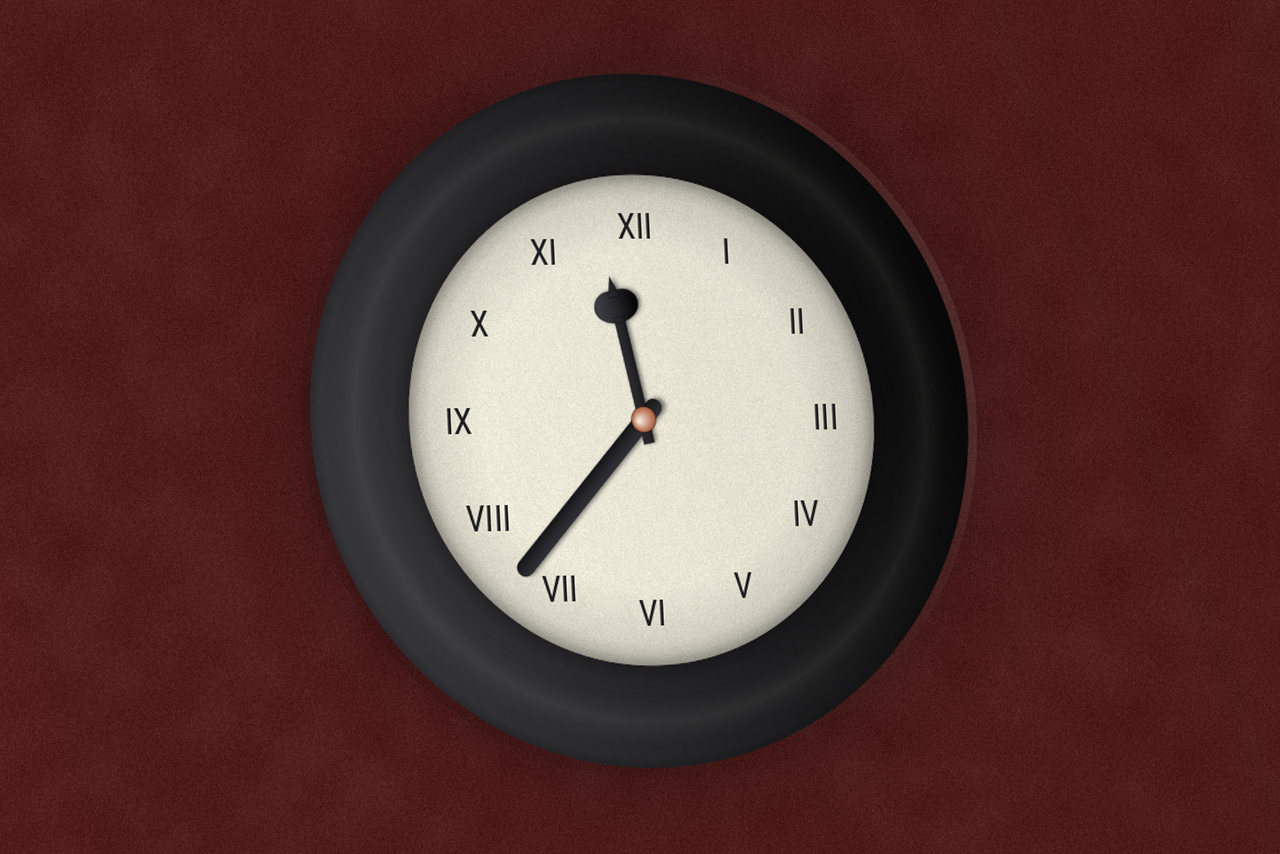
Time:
11:37
